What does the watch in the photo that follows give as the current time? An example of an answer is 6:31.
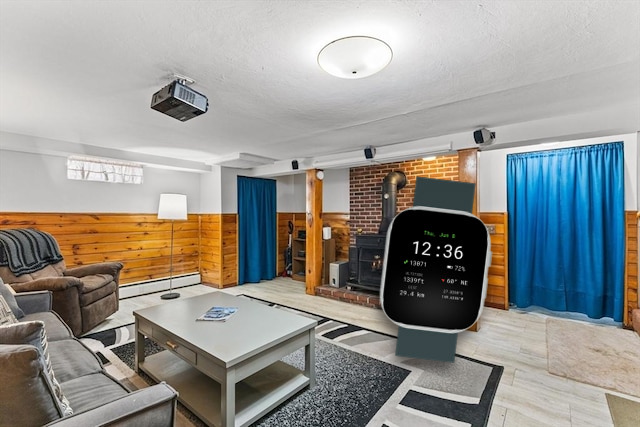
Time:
12:36
